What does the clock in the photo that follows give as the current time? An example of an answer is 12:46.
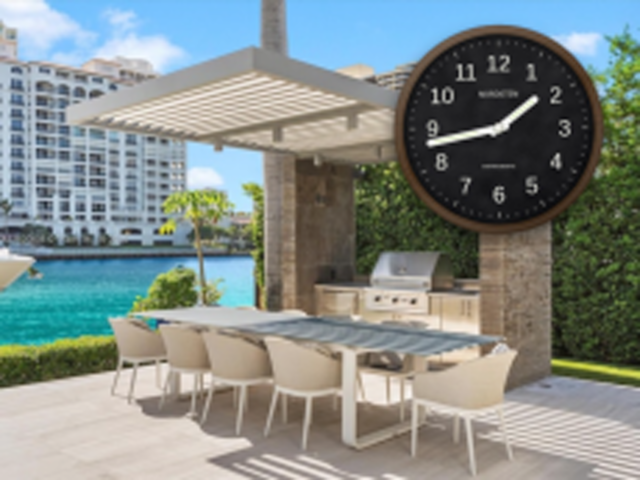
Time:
1:43
